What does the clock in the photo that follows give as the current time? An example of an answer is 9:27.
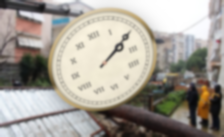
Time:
2:10
